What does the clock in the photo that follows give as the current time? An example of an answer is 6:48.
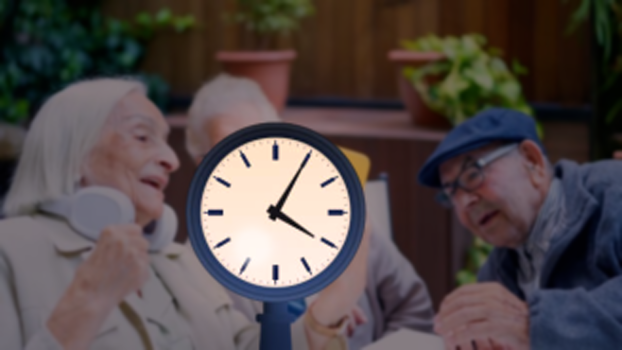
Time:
4:05
